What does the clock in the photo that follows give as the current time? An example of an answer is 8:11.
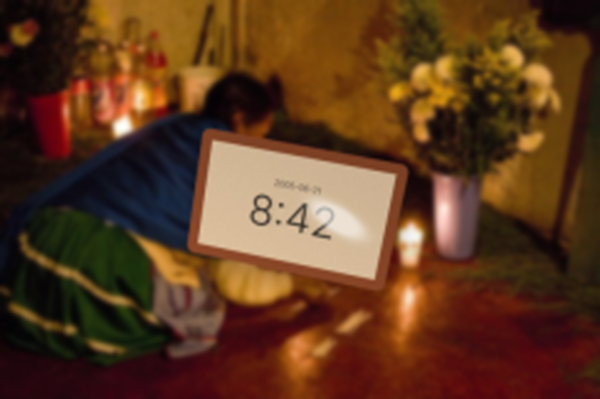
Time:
8:42
